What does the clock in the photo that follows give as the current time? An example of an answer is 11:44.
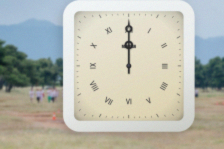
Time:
12:00
